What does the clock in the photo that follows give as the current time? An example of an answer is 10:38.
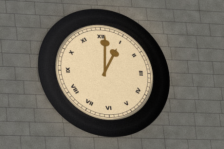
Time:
1:01
